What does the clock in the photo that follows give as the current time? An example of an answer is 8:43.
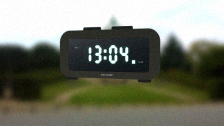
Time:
13:04
